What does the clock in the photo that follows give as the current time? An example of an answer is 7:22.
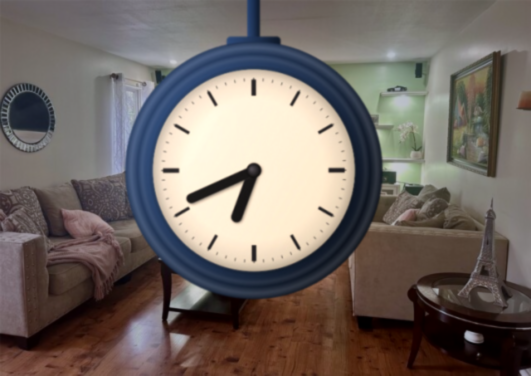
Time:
6:41
